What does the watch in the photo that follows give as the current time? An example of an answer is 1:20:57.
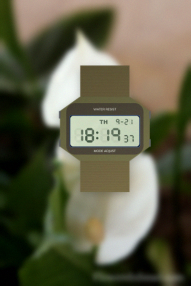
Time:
18:19:37
